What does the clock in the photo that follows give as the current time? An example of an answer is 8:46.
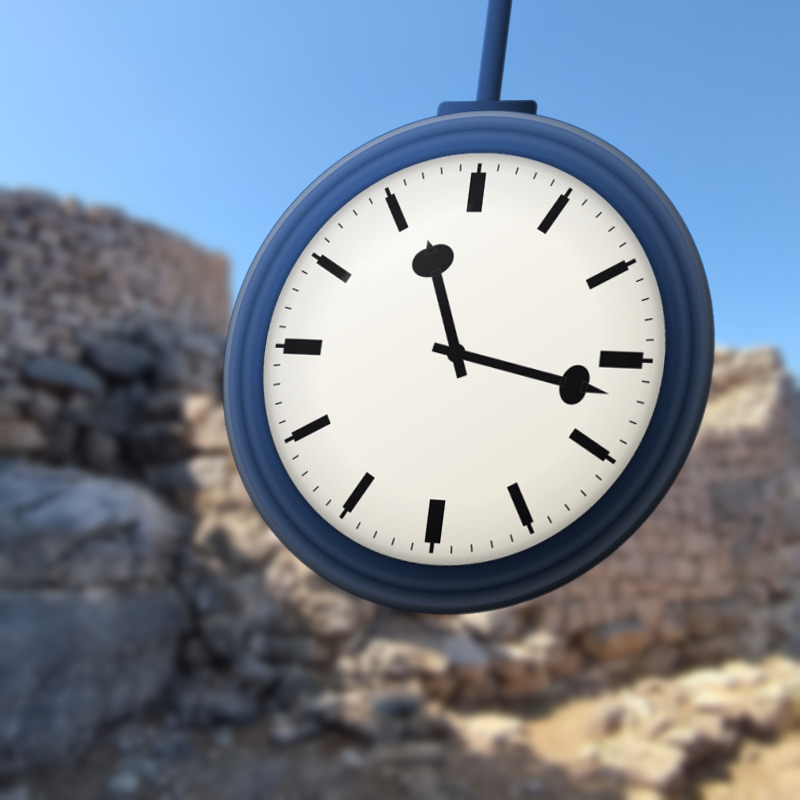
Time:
11:17
